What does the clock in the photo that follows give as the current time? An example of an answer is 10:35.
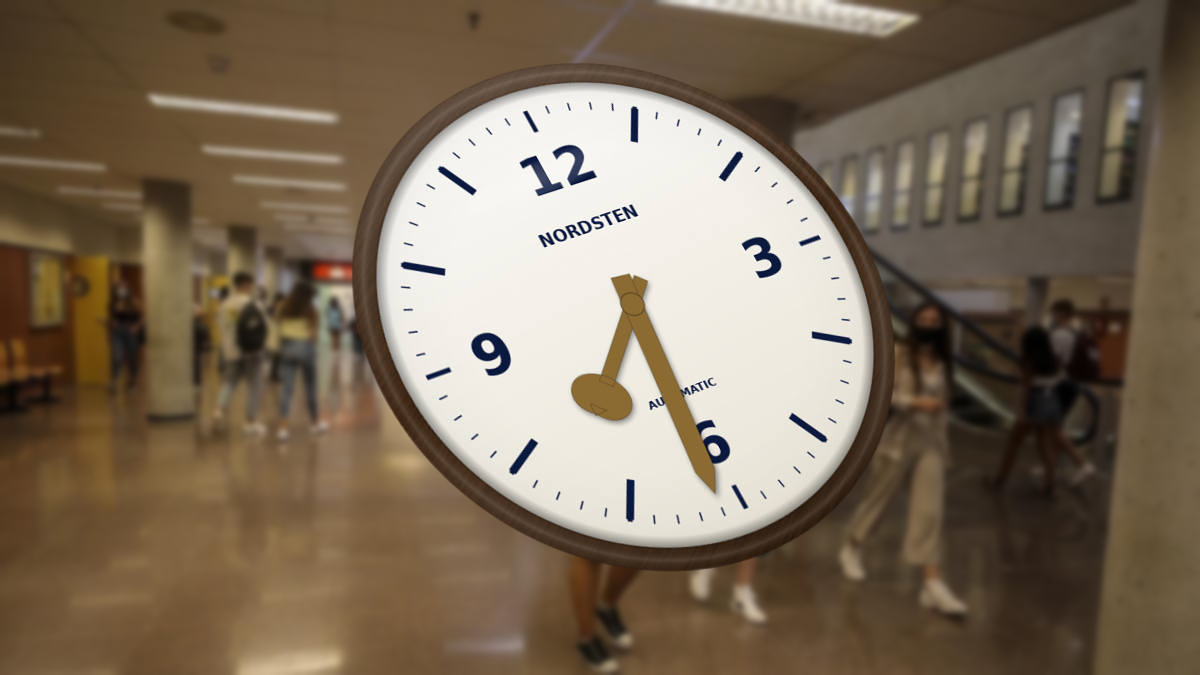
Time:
7:31
